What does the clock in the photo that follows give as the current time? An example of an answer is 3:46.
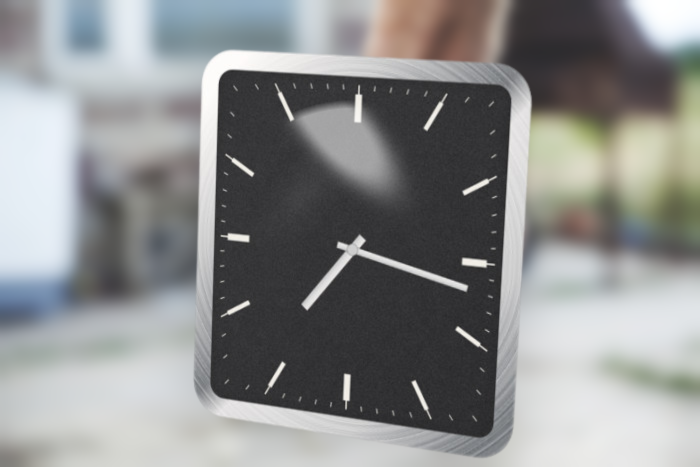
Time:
7:17
